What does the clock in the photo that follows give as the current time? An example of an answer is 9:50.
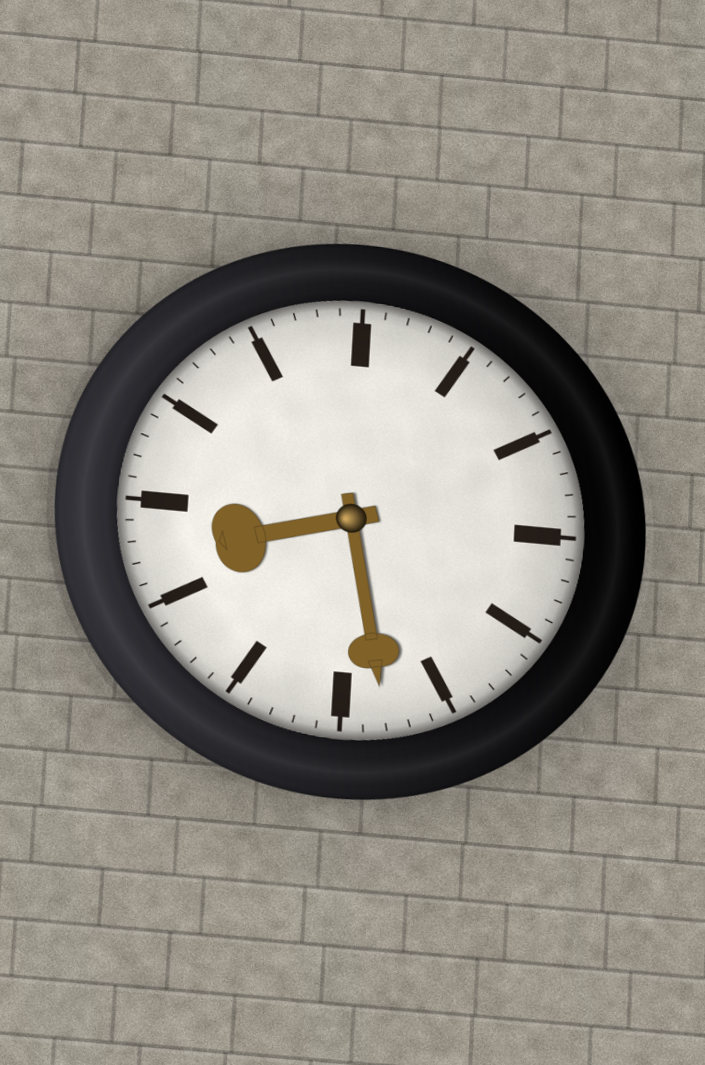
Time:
8:28
